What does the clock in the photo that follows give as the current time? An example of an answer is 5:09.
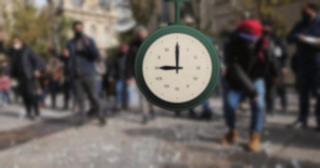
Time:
9:00
